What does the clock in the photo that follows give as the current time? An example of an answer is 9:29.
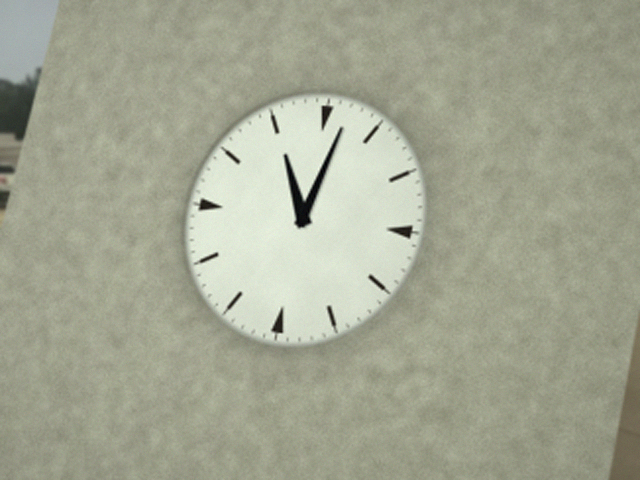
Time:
11:02
